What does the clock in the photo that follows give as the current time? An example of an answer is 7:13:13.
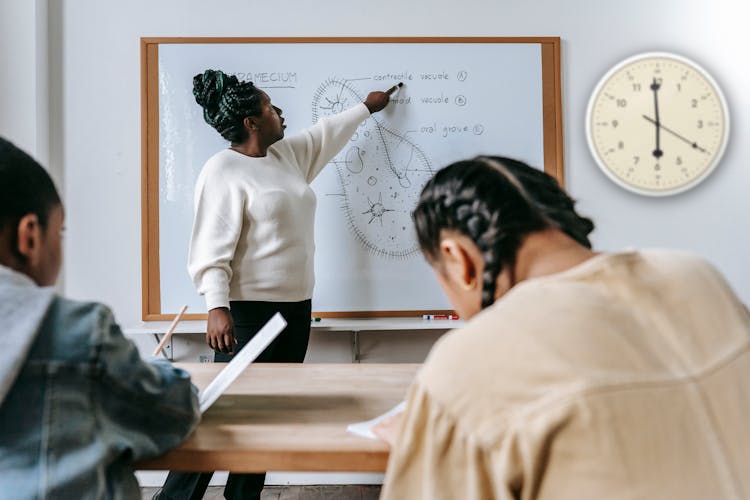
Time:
5:59:20
